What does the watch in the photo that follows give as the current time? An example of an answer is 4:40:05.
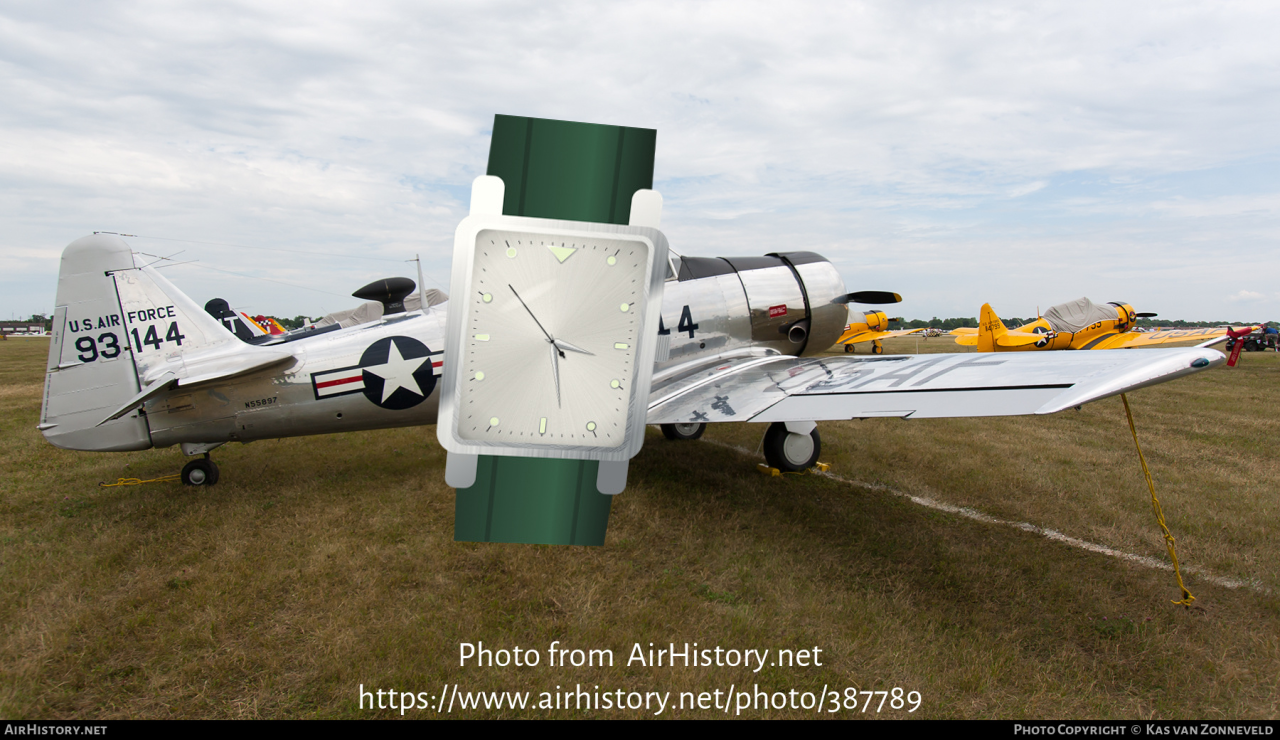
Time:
3:27:53
